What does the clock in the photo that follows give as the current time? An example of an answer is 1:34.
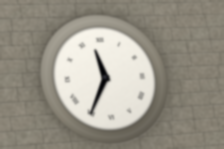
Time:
11:35
